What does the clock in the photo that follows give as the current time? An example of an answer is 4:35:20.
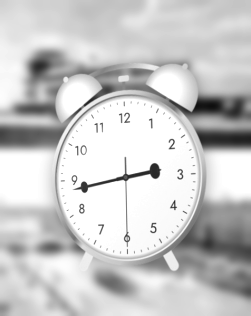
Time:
2:43:30
